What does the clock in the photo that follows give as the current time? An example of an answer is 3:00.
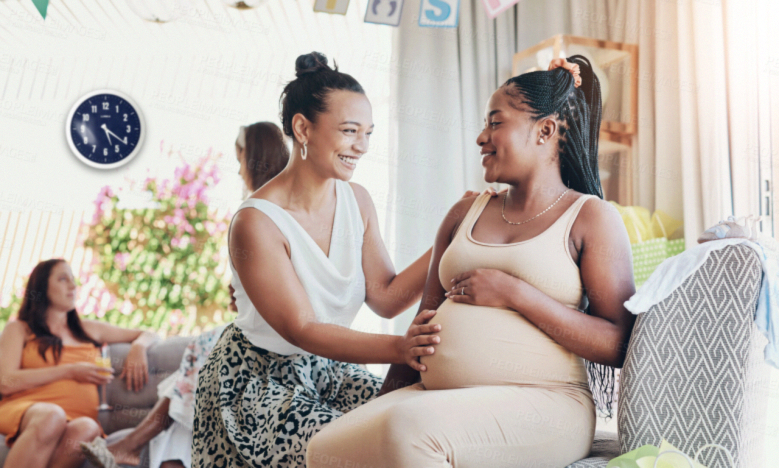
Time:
5:21
